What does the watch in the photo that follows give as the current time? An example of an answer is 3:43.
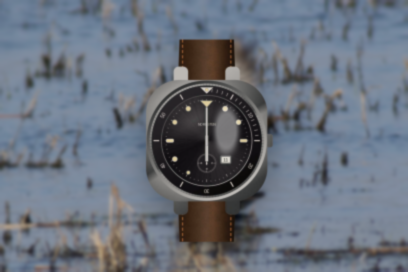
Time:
6:00
